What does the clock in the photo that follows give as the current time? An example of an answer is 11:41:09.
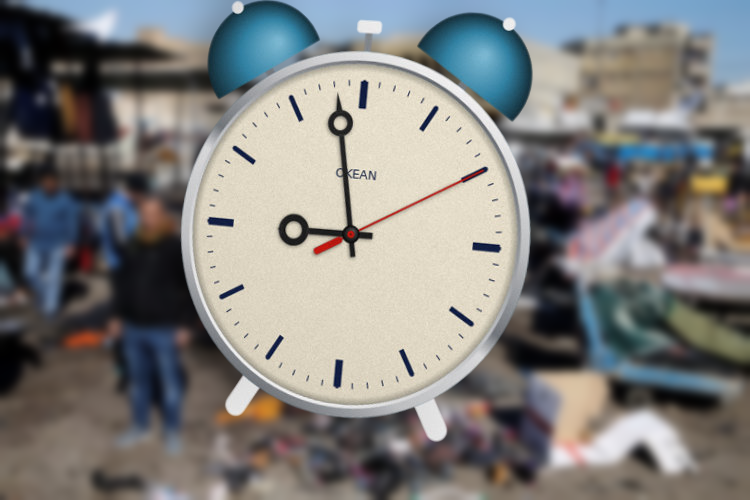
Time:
8:58:10
